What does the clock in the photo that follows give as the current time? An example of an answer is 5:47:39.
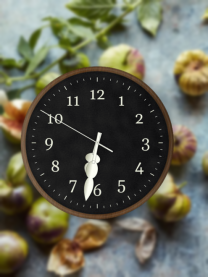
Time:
6:31:50
